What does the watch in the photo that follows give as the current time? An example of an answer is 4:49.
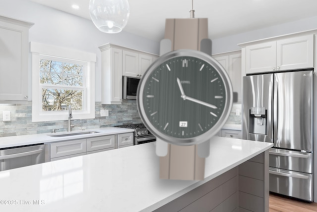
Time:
11:18
